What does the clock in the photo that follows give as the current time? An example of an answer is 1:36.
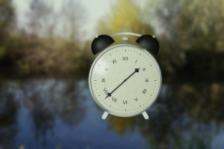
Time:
1:38
